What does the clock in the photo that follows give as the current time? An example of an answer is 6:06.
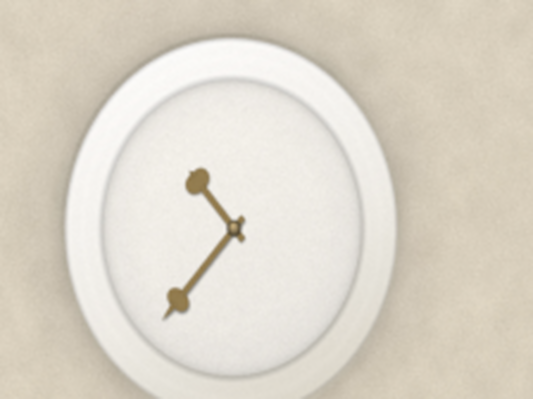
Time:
10:37
